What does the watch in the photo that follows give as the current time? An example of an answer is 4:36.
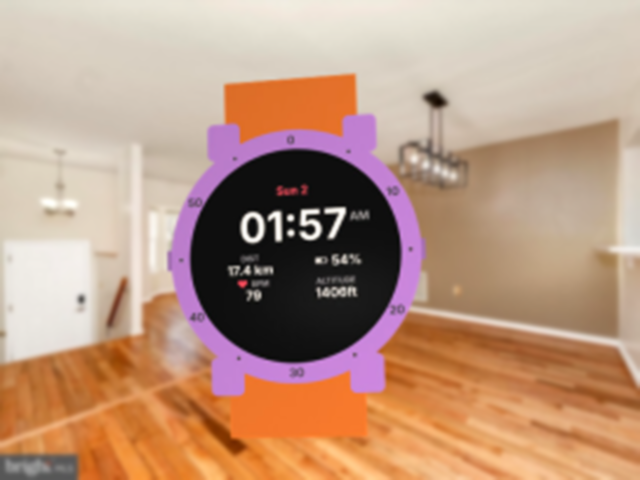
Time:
1:57
